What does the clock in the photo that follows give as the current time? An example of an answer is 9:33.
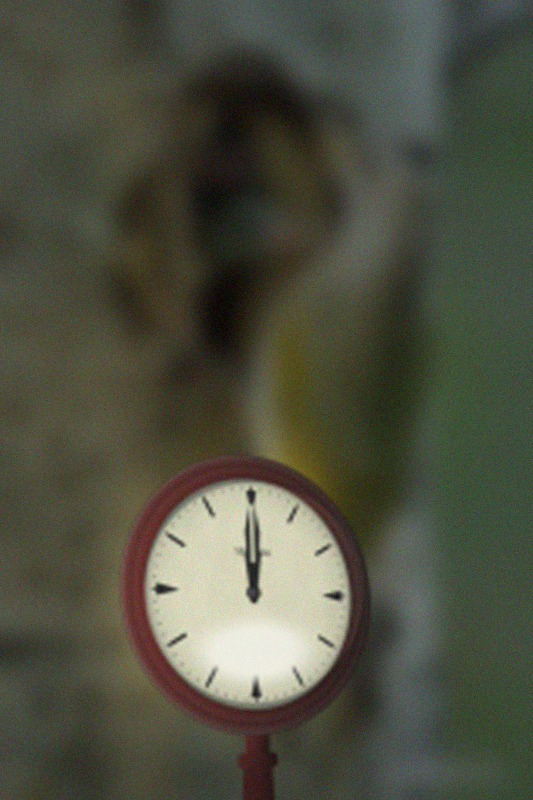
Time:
12:00
